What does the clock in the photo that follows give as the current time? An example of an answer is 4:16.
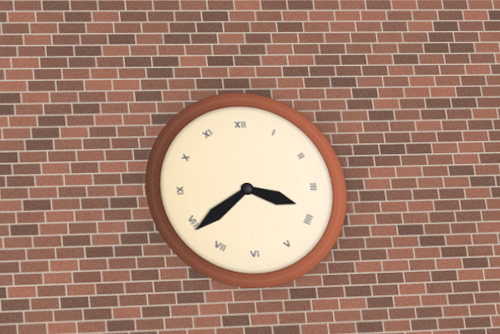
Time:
3:39
